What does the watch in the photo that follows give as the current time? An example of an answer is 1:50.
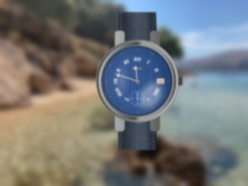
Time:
11:48
